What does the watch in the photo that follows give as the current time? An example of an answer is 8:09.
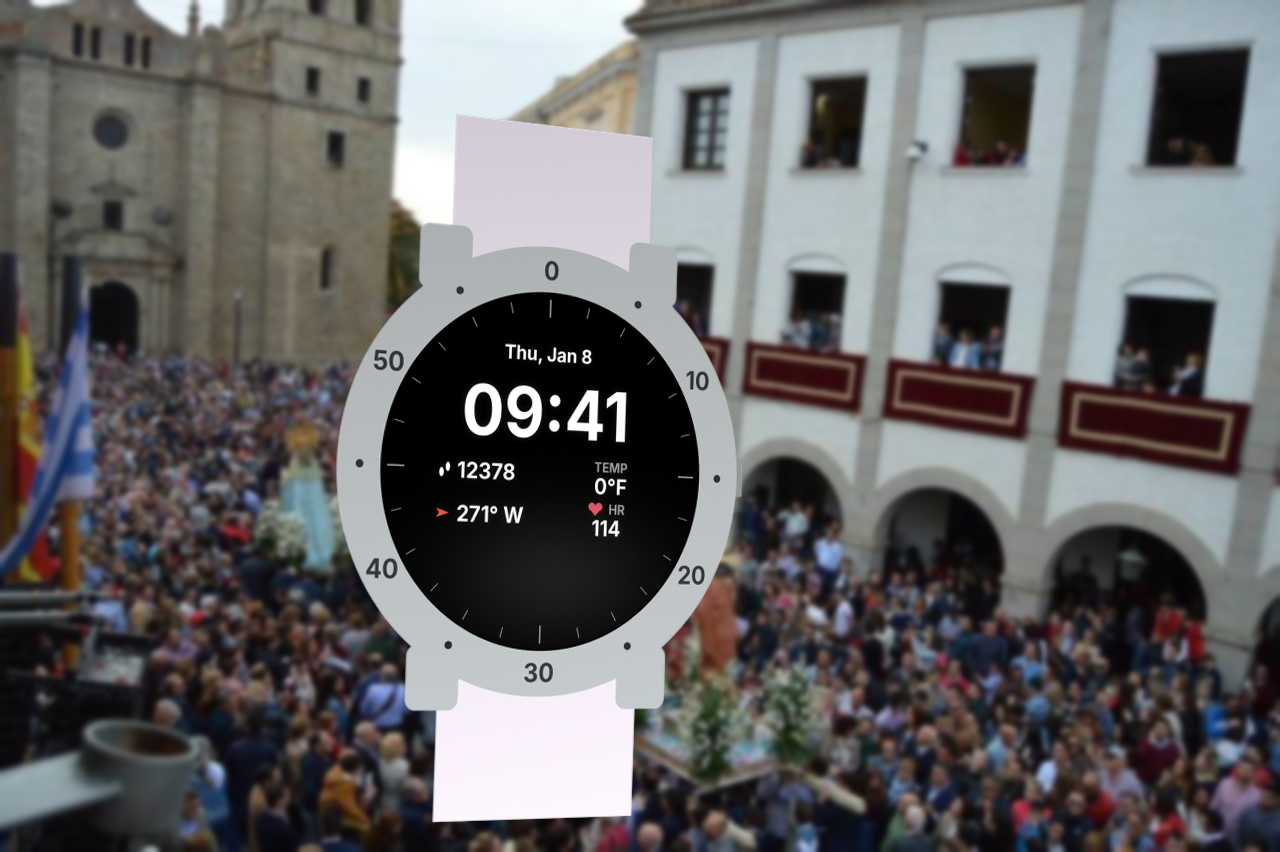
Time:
9:41
